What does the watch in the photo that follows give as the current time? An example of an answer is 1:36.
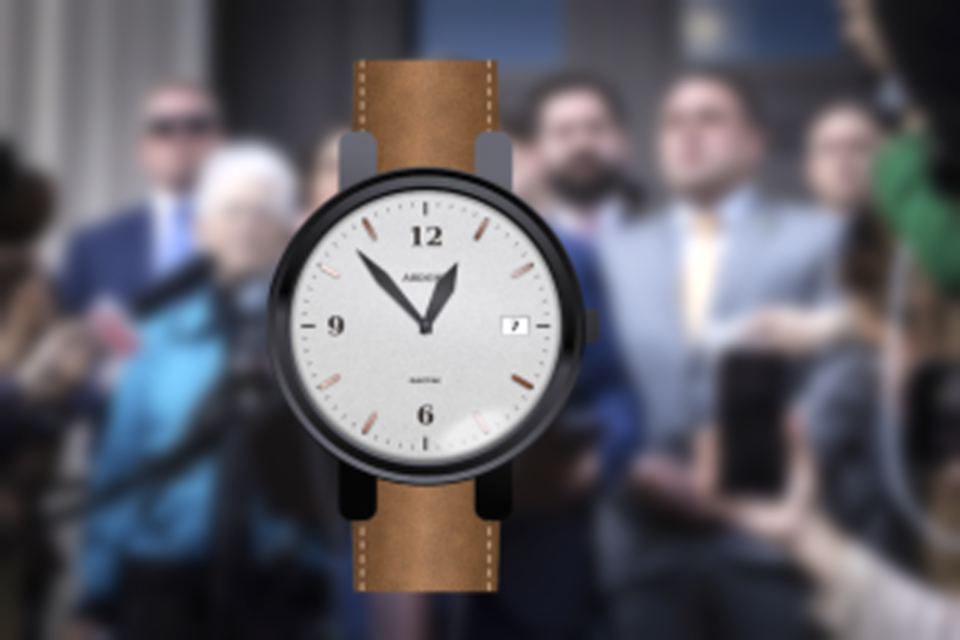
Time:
12:53
